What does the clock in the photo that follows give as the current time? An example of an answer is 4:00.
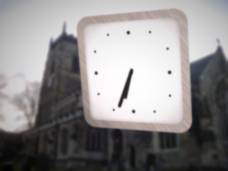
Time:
6:34
